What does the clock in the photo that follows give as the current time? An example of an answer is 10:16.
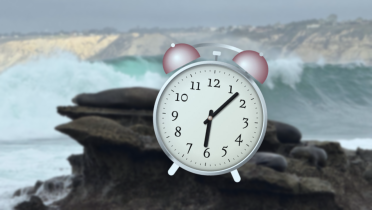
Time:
6:07
